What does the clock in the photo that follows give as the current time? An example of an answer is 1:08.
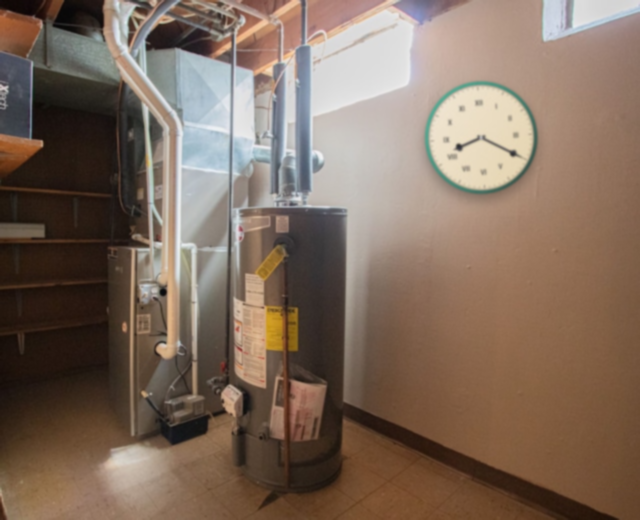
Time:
8:20
